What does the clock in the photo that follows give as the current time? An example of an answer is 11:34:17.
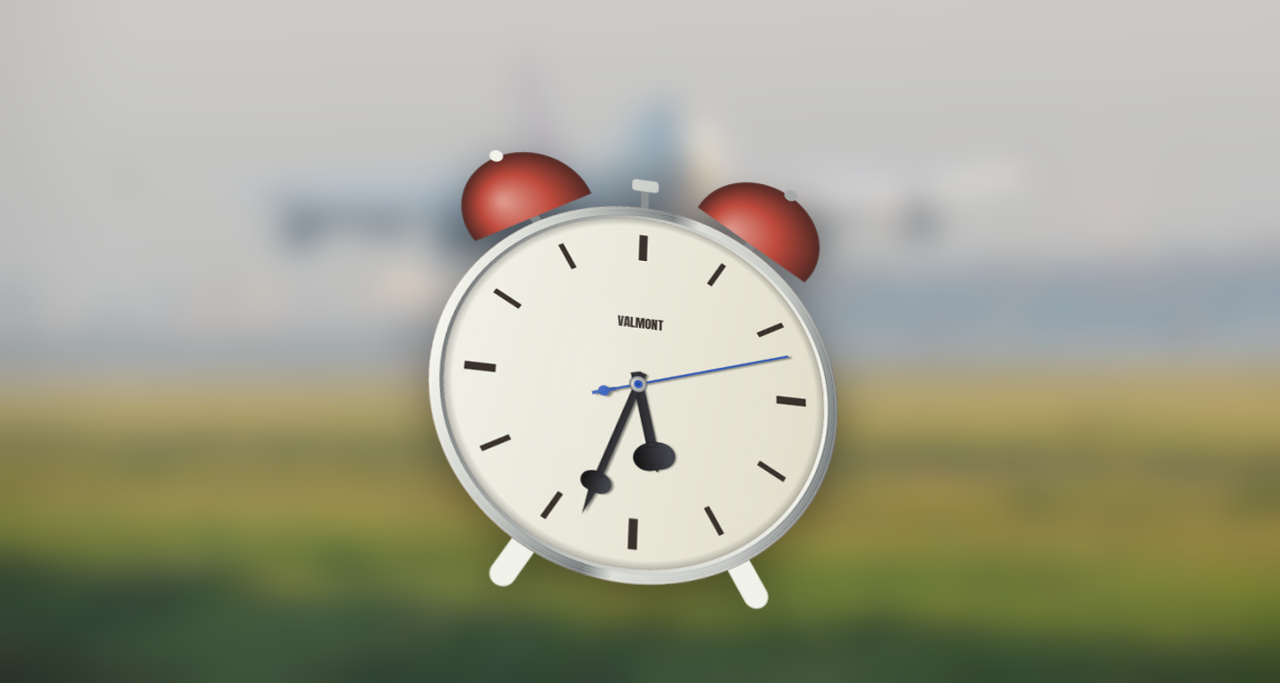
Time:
5:33:12
